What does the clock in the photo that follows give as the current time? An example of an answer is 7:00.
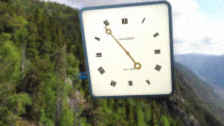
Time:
4:54
